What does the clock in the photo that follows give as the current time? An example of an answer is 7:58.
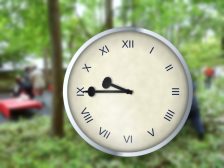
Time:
9:45
